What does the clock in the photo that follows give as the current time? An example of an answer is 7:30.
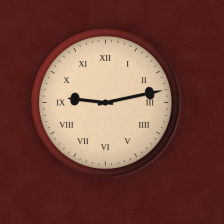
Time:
9:13
